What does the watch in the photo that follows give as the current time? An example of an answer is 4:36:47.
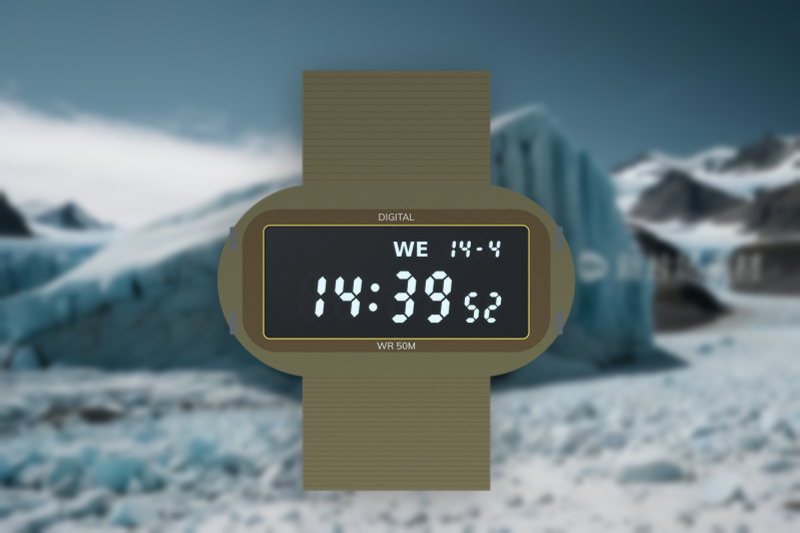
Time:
14:39:52
